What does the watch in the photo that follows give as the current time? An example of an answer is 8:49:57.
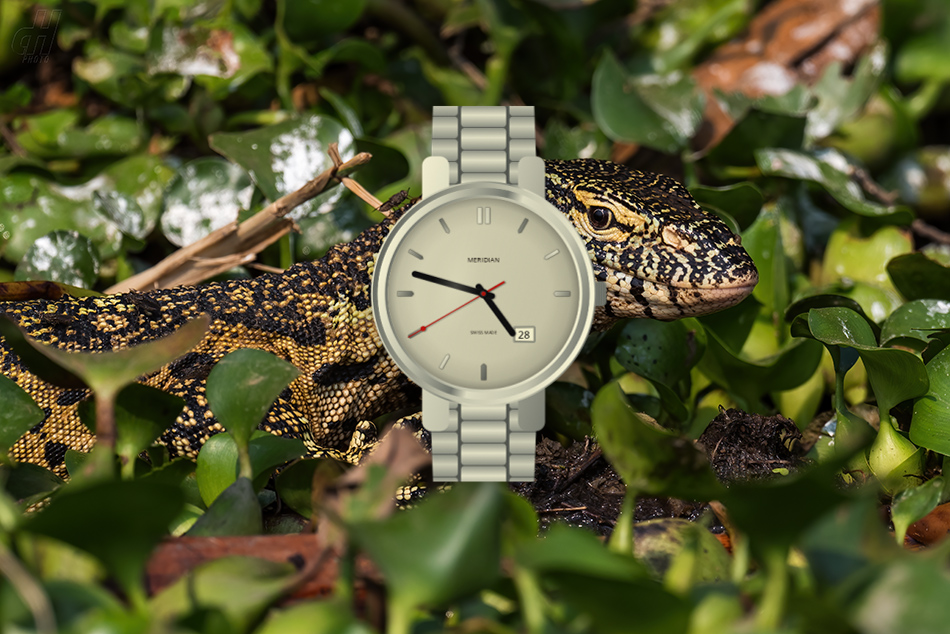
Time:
4:47:40
